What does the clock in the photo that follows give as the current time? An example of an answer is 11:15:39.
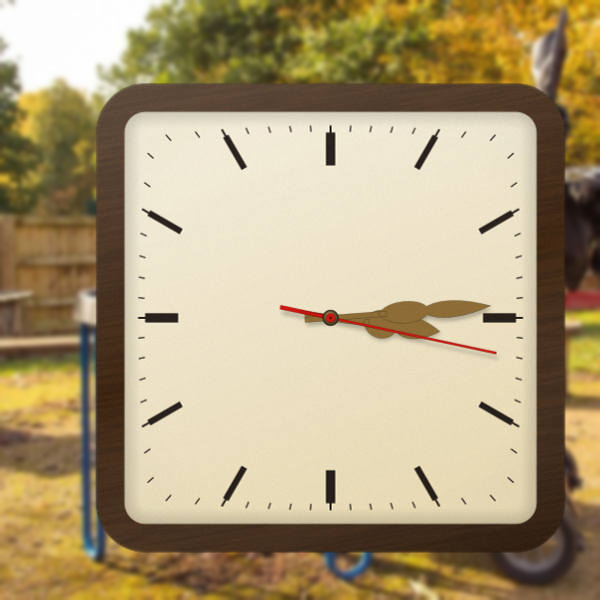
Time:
3:14:17
